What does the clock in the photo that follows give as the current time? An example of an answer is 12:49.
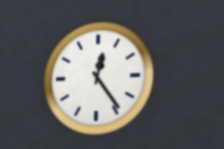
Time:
12:24
